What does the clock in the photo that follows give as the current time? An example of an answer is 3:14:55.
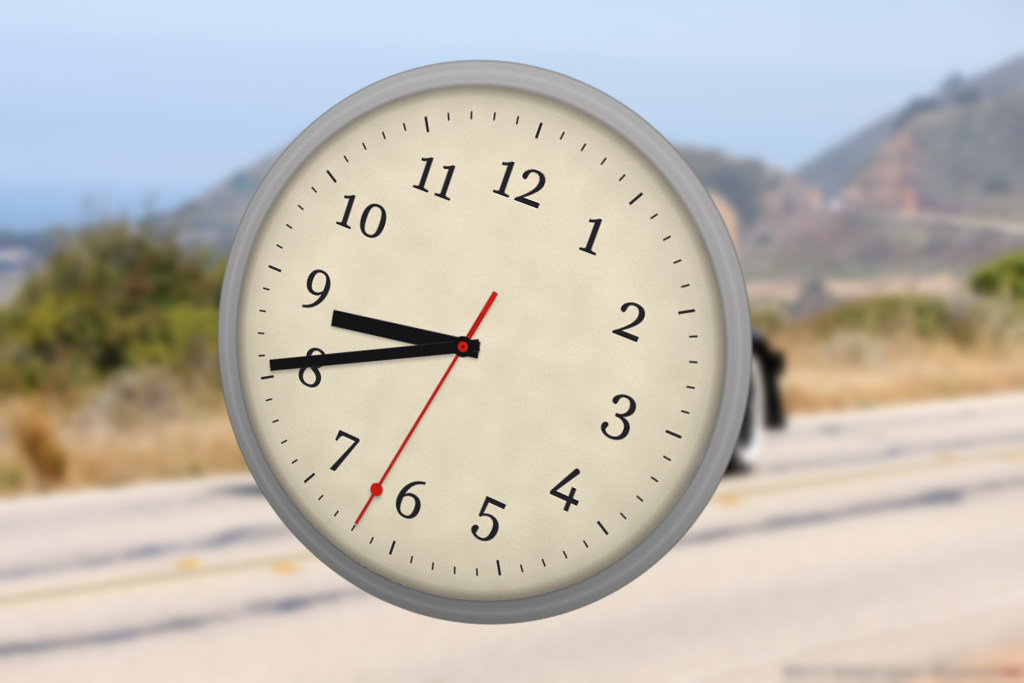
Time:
8:40:32
